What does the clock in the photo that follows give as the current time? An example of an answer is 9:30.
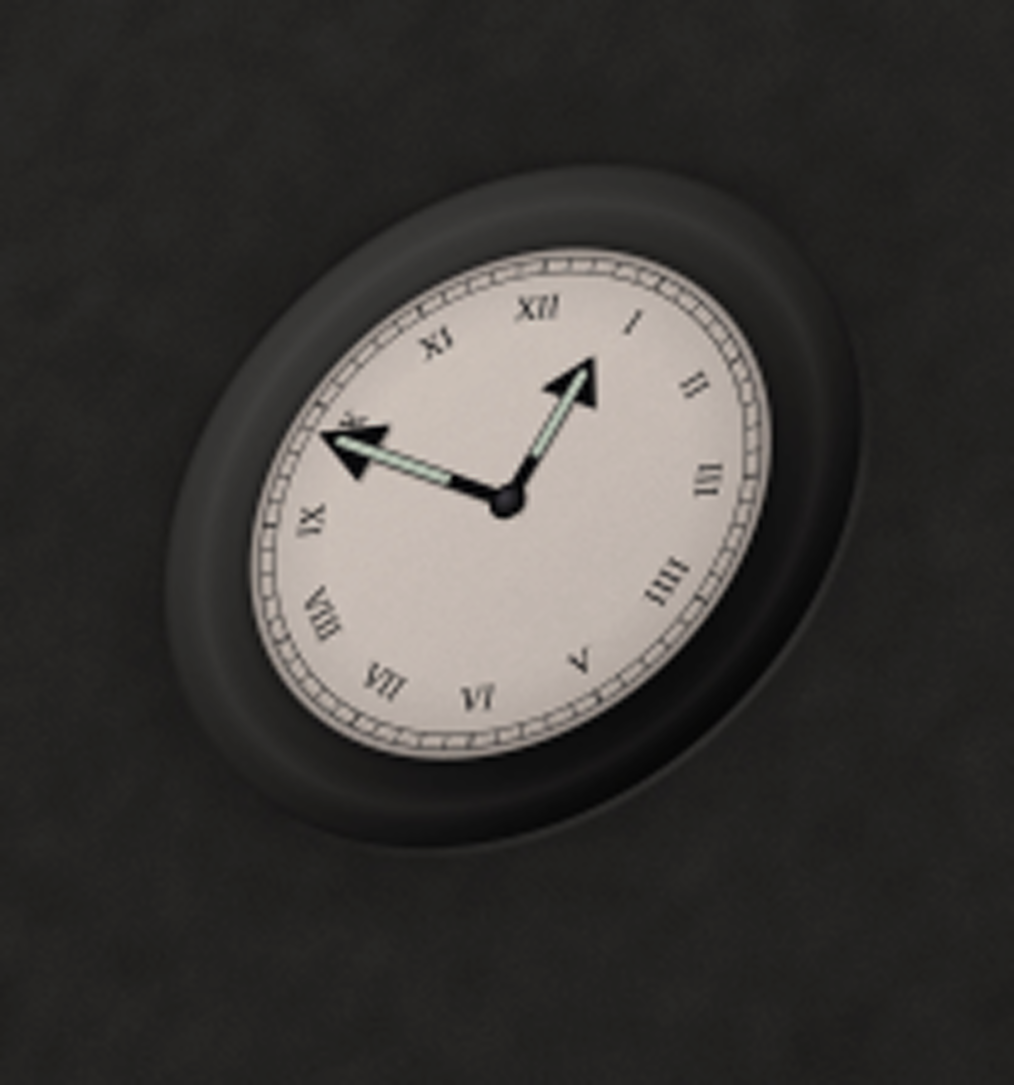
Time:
12:49
